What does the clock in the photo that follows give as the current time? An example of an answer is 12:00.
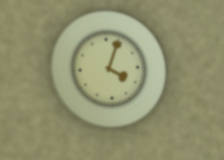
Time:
4:04
